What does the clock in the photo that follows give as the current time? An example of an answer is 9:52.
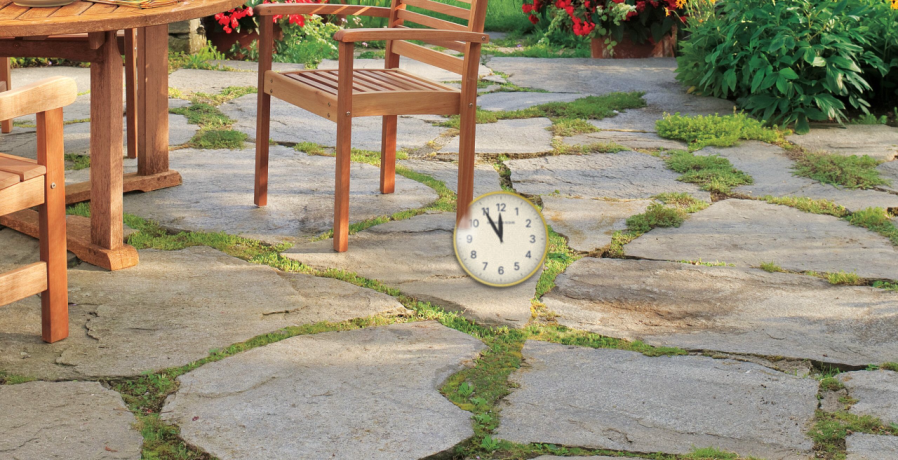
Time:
11:55
